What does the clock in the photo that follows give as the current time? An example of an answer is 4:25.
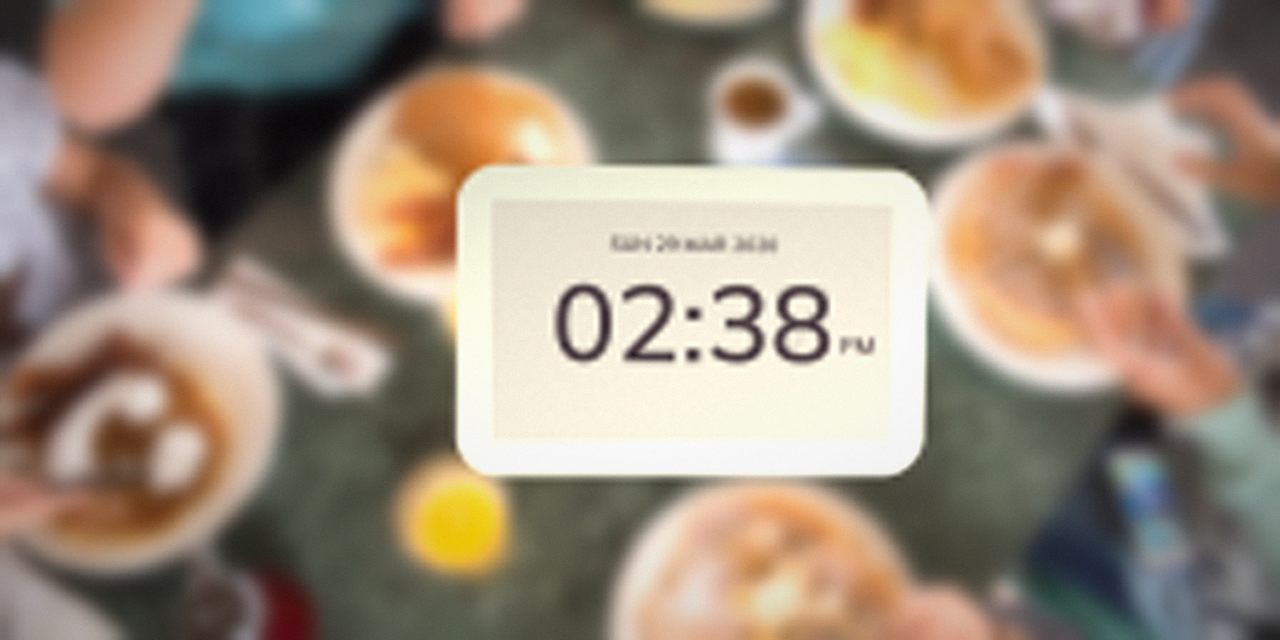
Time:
2:38
